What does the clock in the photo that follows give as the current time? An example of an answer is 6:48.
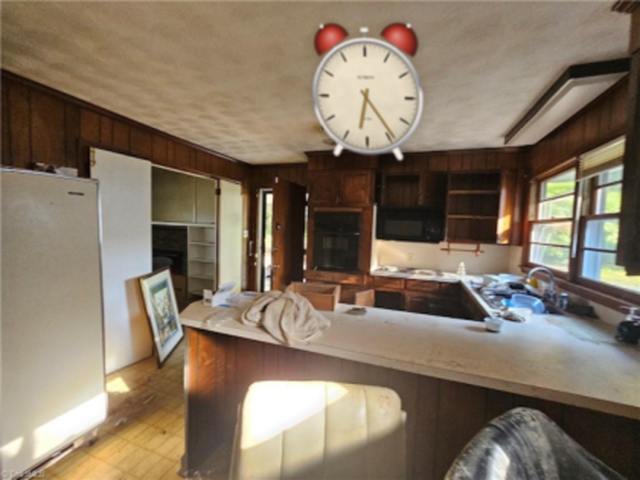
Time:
6:24
